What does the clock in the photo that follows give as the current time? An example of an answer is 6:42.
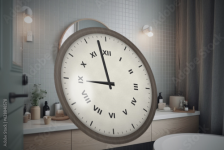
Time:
8:58
